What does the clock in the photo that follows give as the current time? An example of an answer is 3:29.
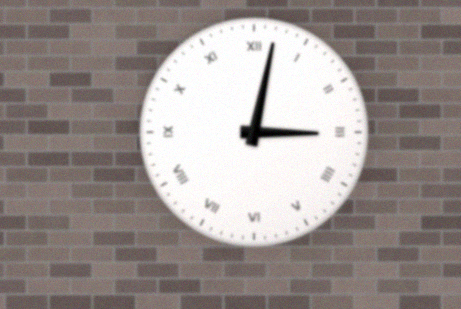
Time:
3:02
